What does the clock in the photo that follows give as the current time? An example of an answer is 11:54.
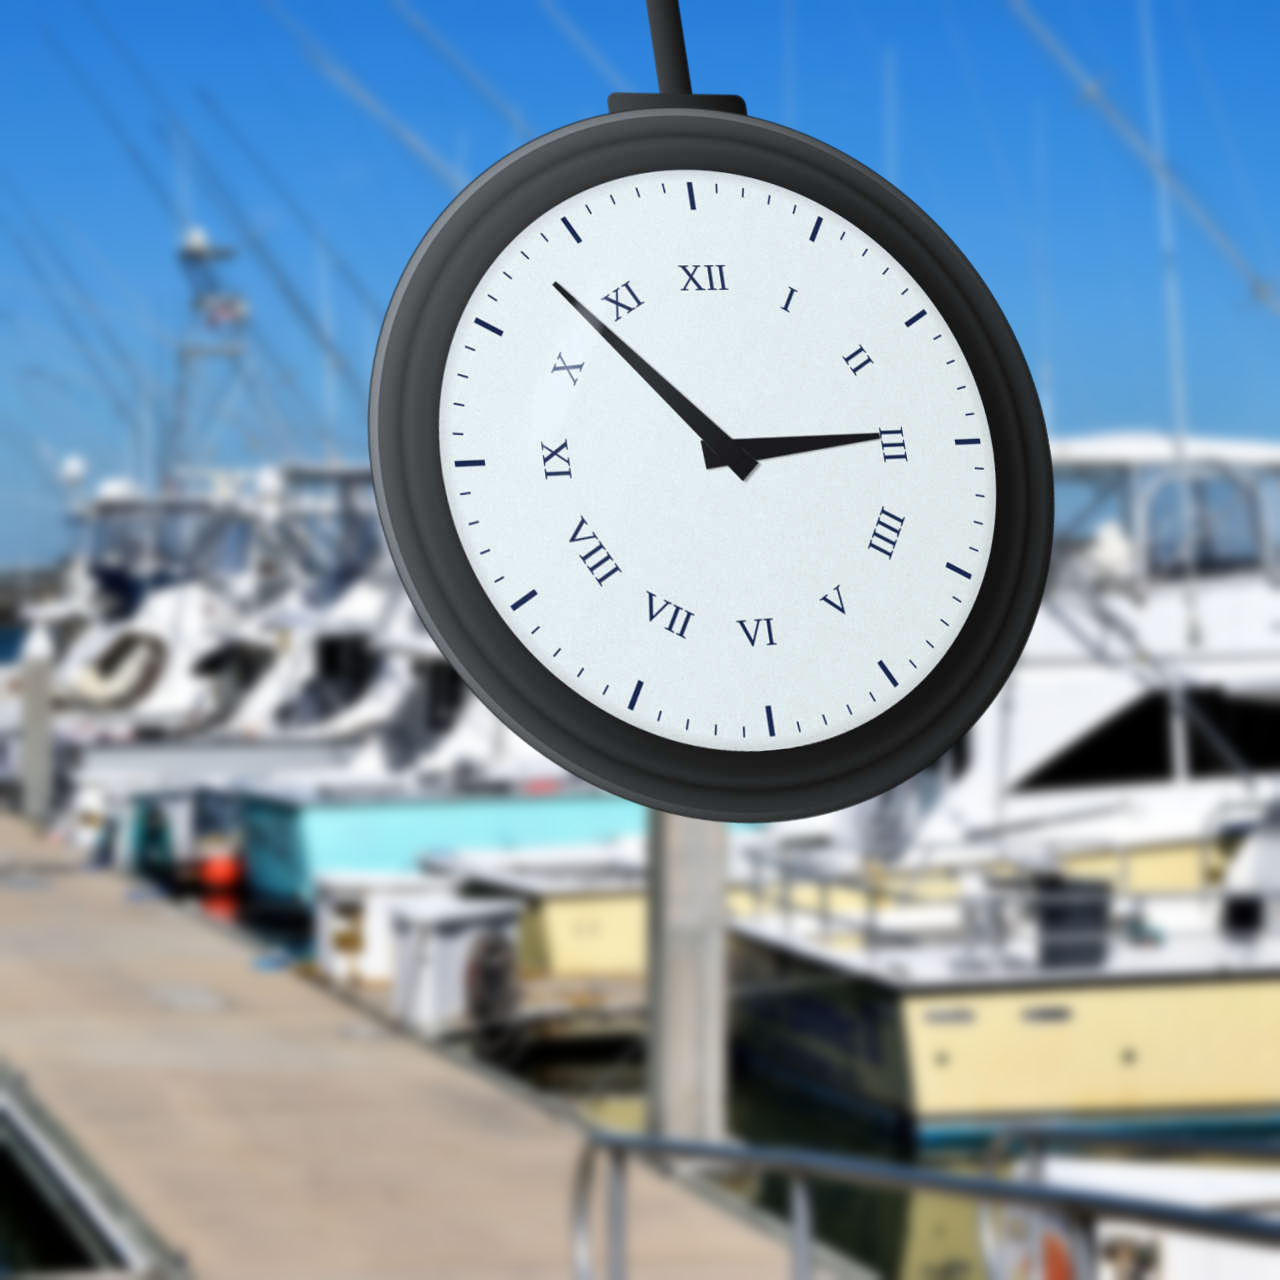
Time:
2:53
